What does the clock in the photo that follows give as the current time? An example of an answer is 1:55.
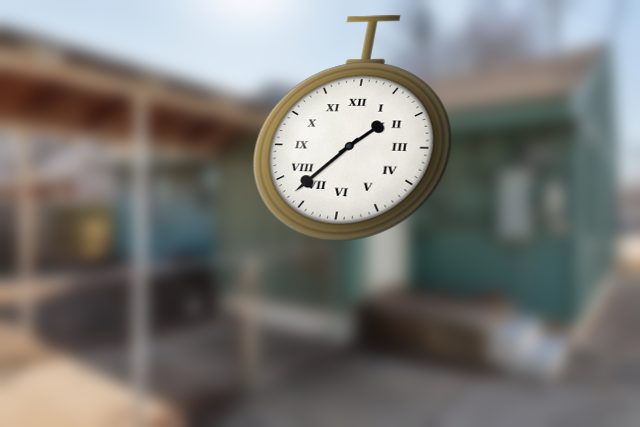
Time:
1:37
